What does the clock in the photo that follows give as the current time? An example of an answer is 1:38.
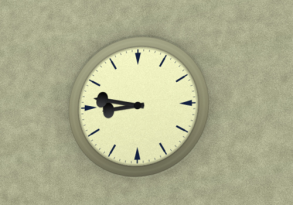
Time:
8:47
